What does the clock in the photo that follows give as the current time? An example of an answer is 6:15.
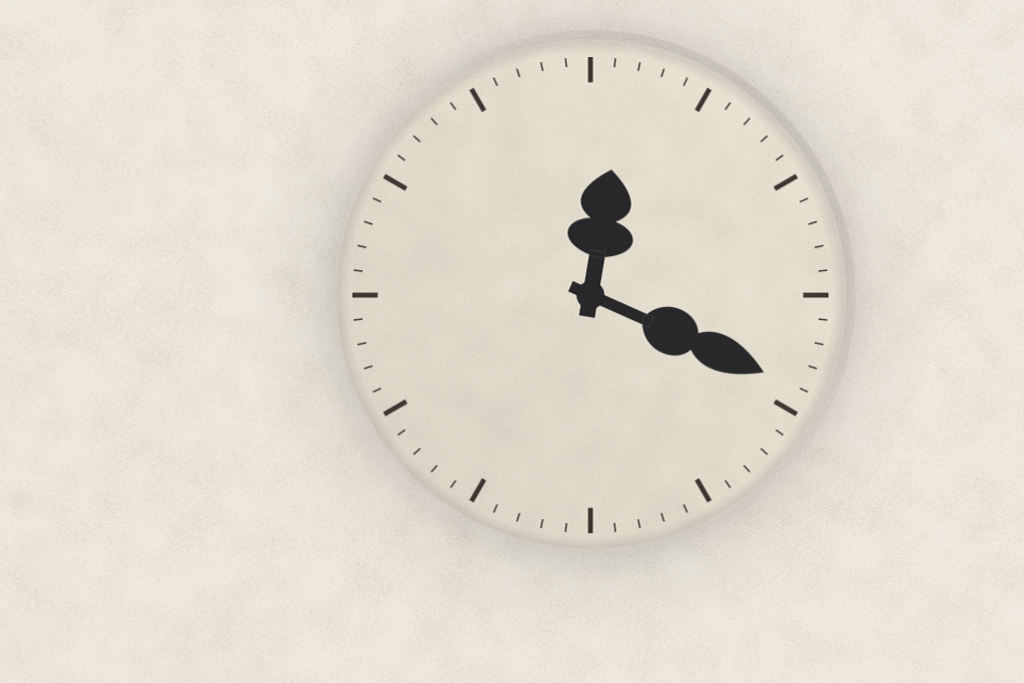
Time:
12:19
